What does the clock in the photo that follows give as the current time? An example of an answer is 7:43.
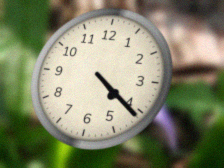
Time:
4:21
